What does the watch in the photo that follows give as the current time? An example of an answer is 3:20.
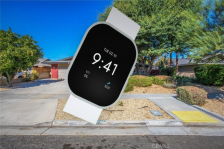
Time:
9:41
